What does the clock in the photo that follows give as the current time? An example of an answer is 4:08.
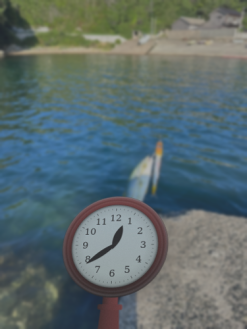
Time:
12:39
